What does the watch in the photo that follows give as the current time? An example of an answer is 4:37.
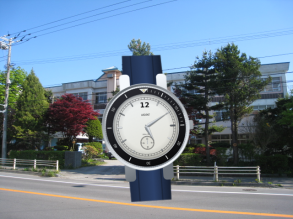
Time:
5:10
